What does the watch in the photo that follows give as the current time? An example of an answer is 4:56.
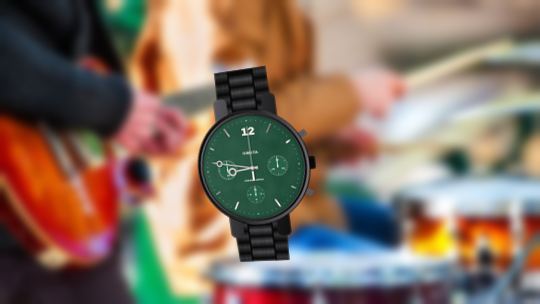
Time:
8:47
